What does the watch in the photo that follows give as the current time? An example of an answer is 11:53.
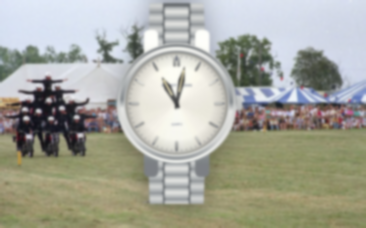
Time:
11:02
